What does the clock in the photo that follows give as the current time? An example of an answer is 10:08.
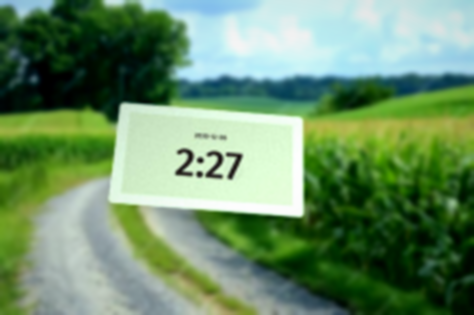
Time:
2:27
